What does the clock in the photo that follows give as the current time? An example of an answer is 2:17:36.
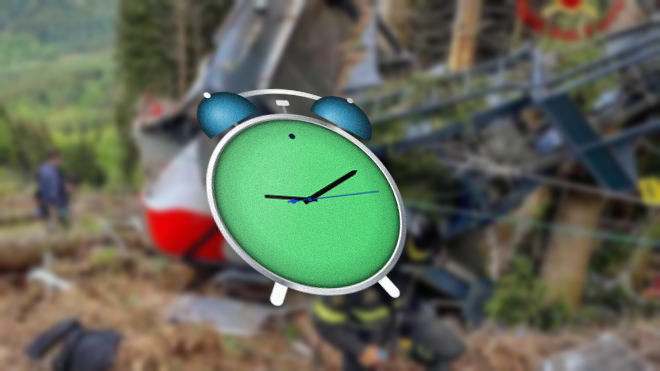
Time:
9:10:14
